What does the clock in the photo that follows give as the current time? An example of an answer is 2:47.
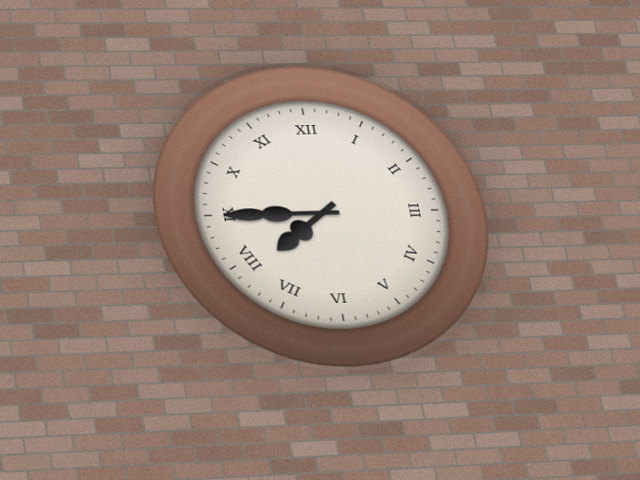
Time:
7:45
